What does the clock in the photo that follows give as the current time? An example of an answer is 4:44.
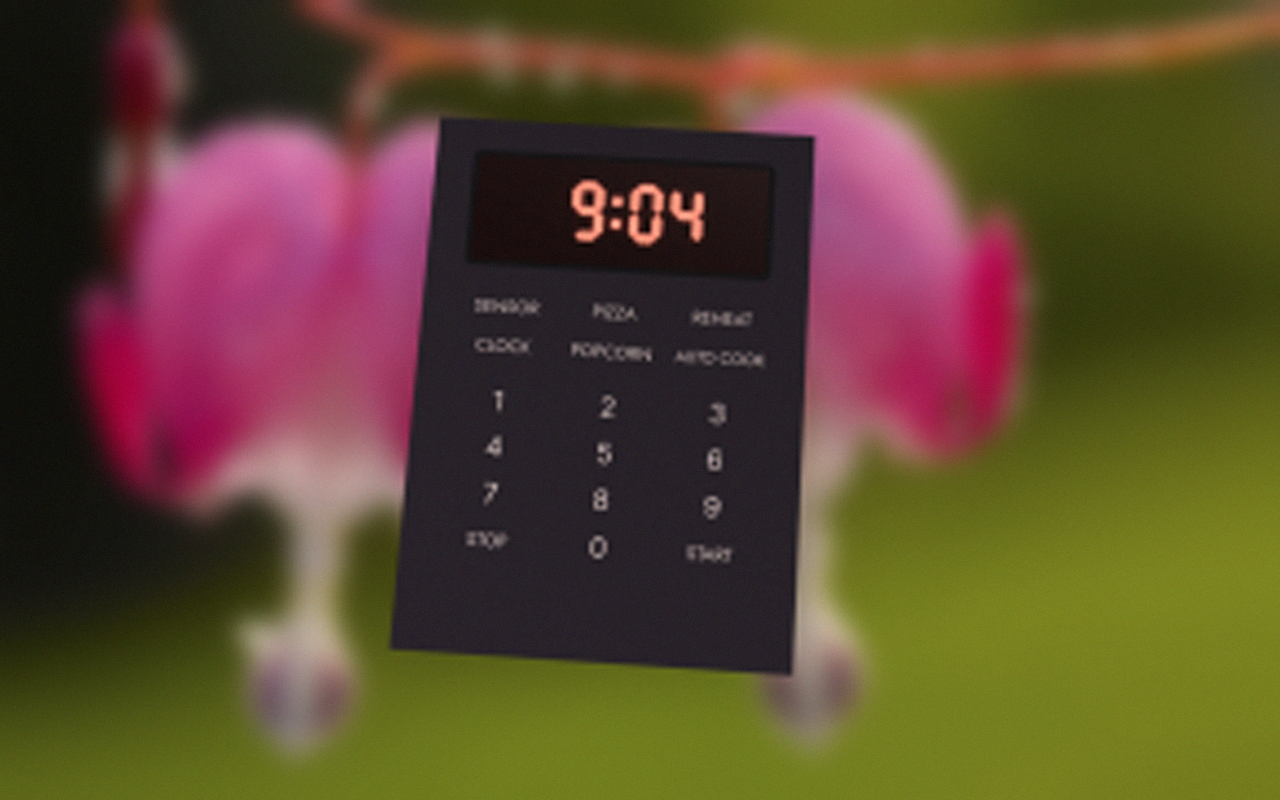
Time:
9:04
